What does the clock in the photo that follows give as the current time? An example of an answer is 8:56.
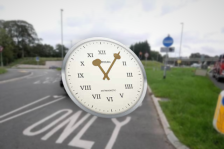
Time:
11:06
